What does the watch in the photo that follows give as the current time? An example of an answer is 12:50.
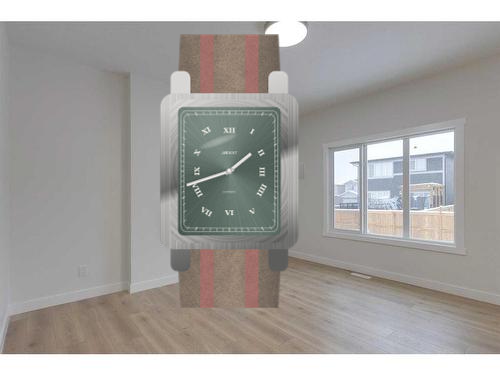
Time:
1:42
